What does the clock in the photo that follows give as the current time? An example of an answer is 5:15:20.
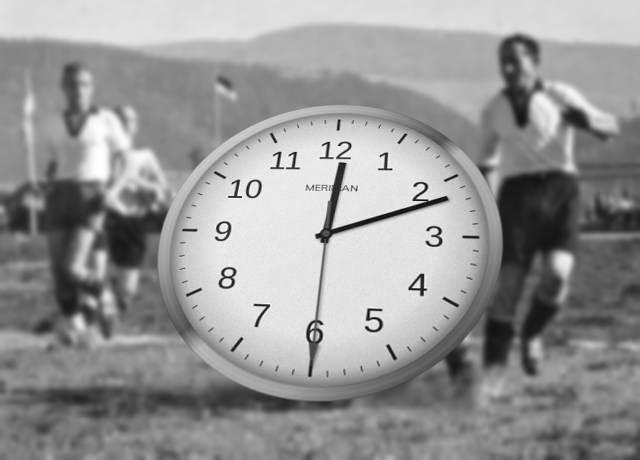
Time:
12:11:30
